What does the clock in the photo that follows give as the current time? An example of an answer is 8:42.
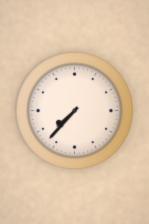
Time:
7:37
